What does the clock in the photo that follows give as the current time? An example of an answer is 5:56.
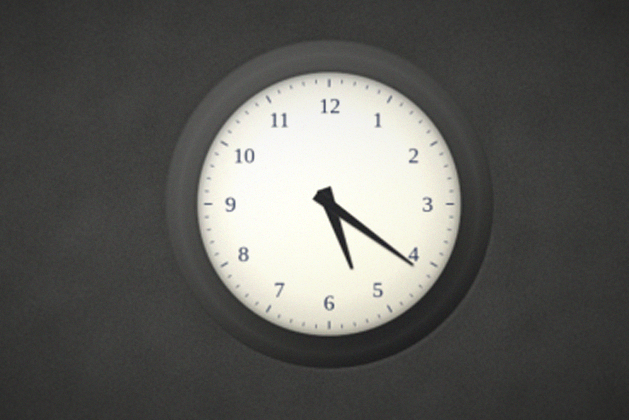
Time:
5:21
